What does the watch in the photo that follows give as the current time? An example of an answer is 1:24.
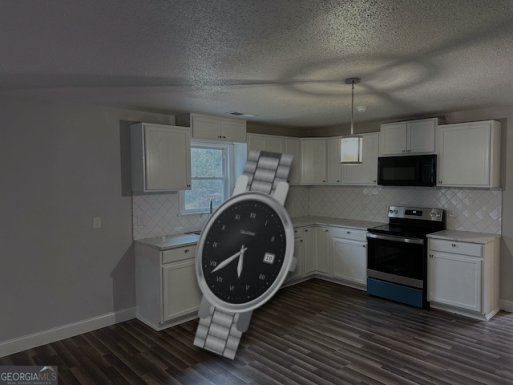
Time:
5:38
